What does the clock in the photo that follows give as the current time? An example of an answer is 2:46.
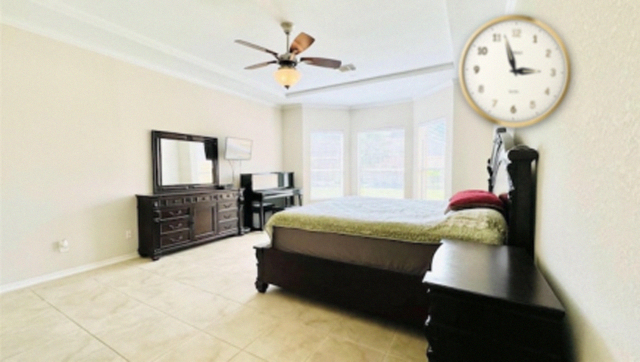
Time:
2:57
